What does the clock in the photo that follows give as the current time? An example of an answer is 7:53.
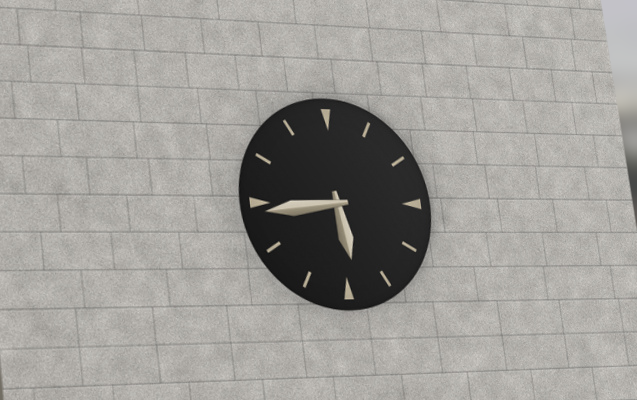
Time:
5:44
